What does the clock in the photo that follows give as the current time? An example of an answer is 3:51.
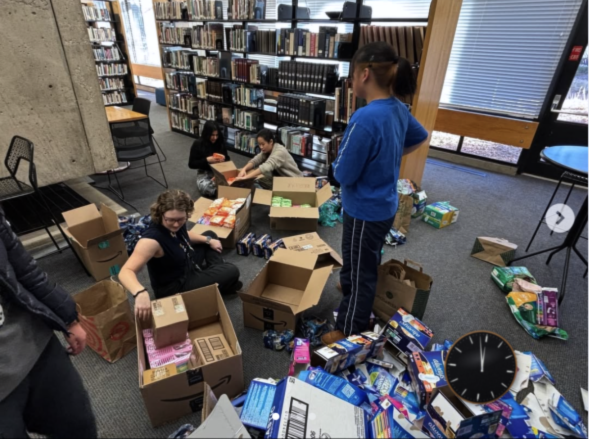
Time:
11:58
